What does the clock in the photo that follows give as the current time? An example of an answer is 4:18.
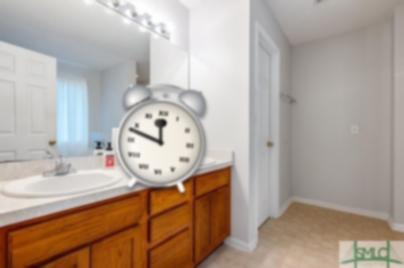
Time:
11:48
